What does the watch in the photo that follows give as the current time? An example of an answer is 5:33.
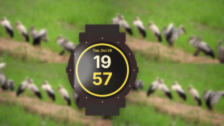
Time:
19:57
